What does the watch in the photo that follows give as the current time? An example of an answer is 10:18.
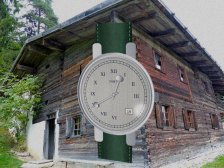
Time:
12:40
